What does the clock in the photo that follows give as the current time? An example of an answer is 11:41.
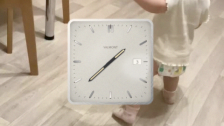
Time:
1:38
